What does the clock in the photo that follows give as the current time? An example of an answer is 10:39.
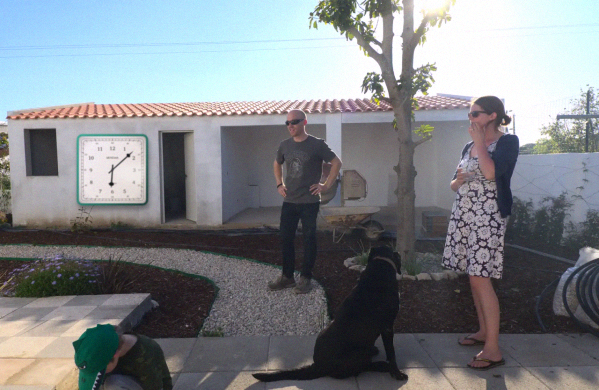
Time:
6:08
